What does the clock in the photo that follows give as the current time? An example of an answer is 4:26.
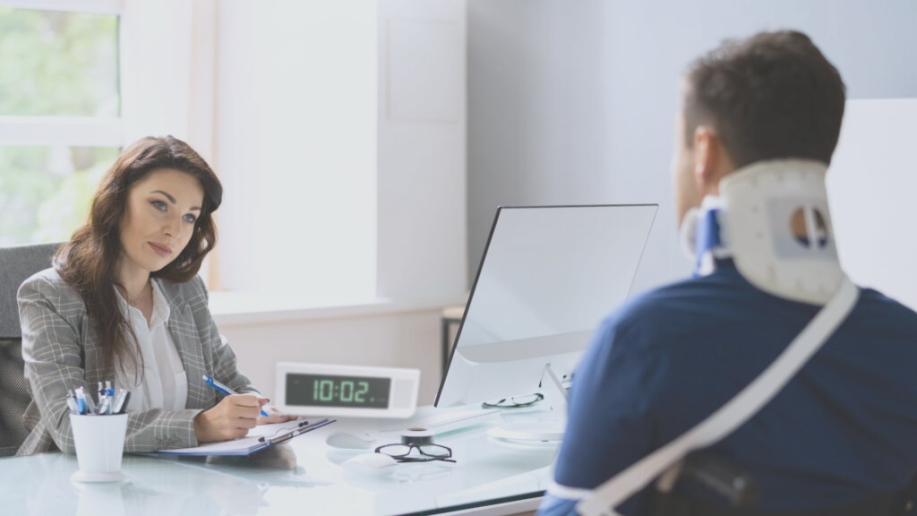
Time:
10:02
